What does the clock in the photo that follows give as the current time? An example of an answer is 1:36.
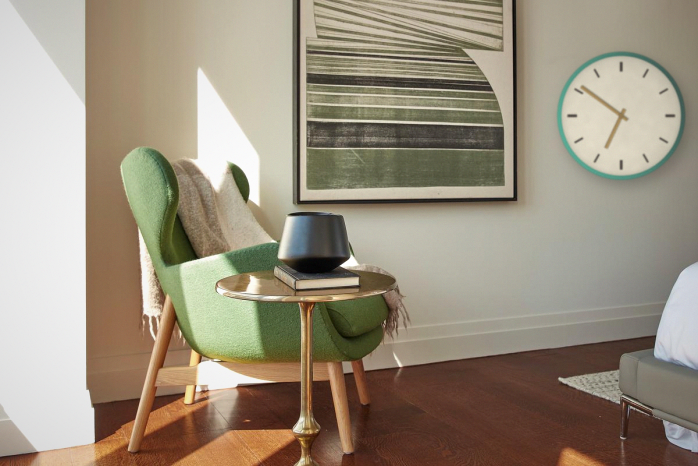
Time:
6:51
